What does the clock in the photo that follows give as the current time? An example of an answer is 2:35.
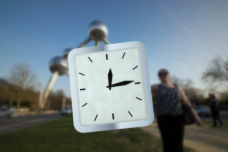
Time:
12:14
